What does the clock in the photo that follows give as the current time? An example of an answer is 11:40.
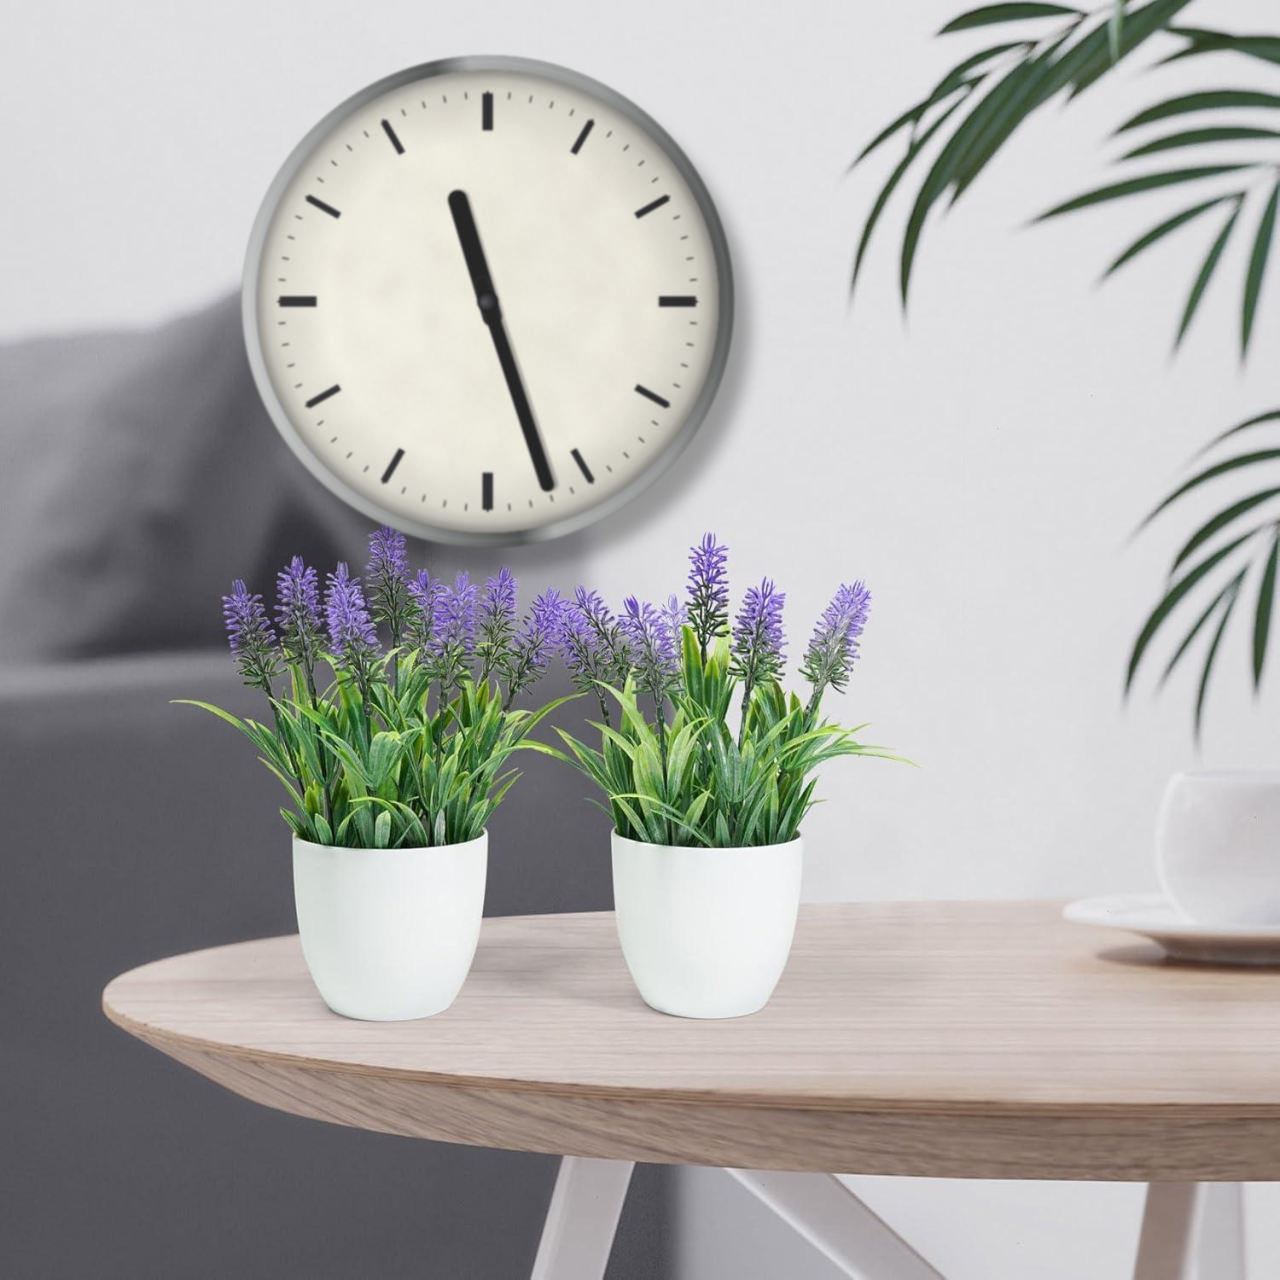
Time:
11:27
